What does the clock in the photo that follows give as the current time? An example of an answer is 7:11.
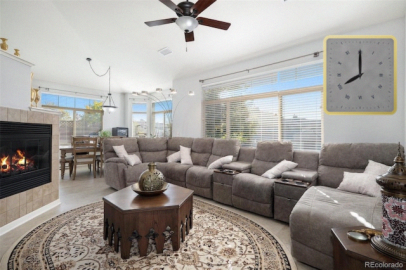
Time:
8:00
